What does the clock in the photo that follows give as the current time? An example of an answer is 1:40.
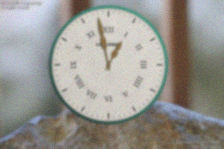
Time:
12:58
